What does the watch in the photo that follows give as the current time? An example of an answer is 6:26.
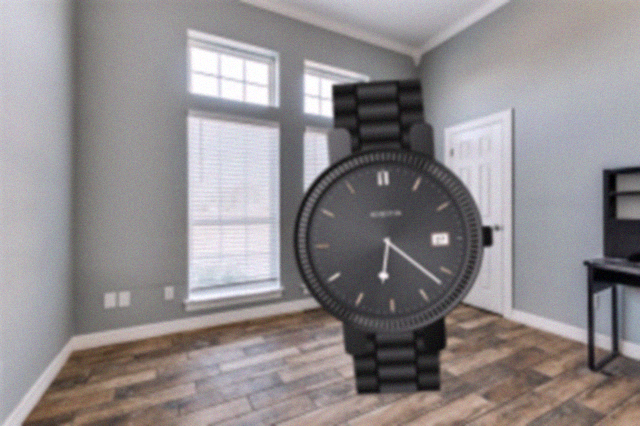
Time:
6:22
